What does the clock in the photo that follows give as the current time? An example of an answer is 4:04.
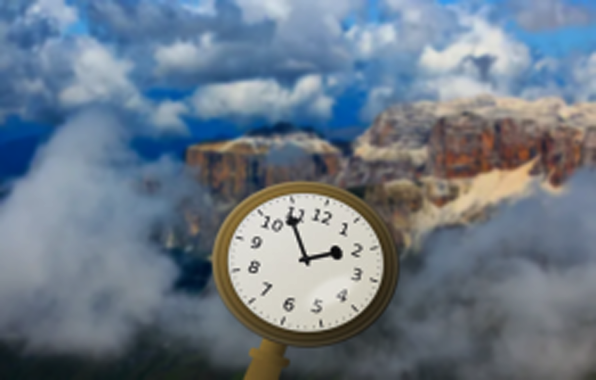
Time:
1:54
